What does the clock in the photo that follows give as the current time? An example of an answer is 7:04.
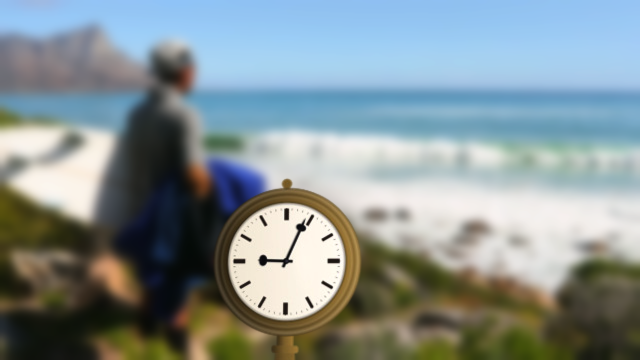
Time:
9:04
